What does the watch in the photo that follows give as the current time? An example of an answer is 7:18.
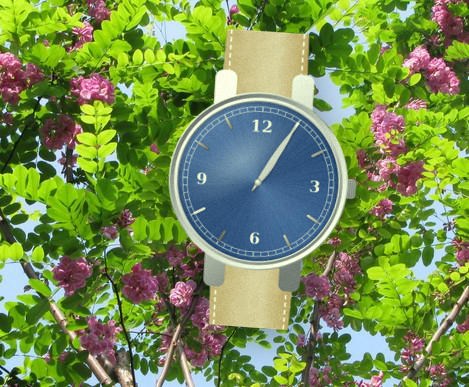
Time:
1:05
